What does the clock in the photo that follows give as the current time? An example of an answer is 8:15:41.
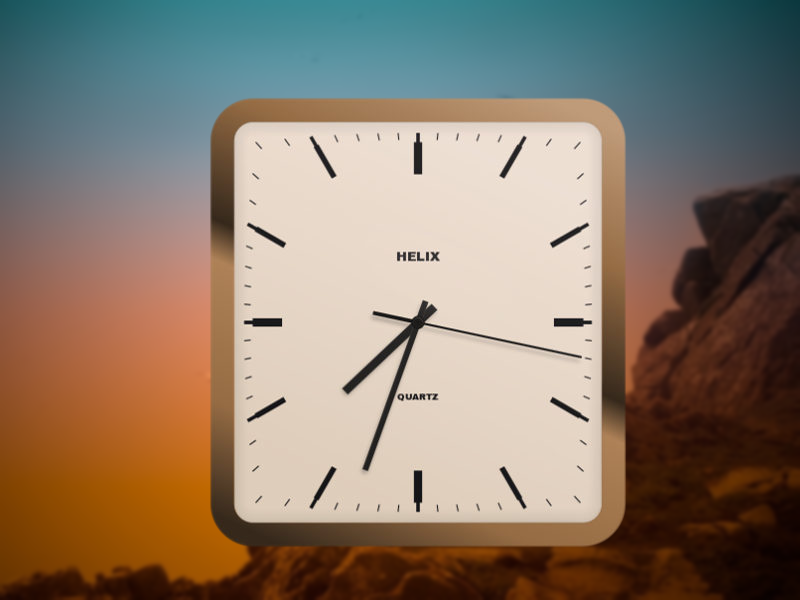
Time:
7:33:17
